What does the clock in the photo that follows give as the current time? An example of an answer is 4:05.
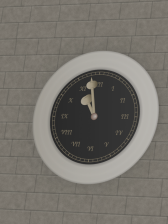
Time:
10:58
